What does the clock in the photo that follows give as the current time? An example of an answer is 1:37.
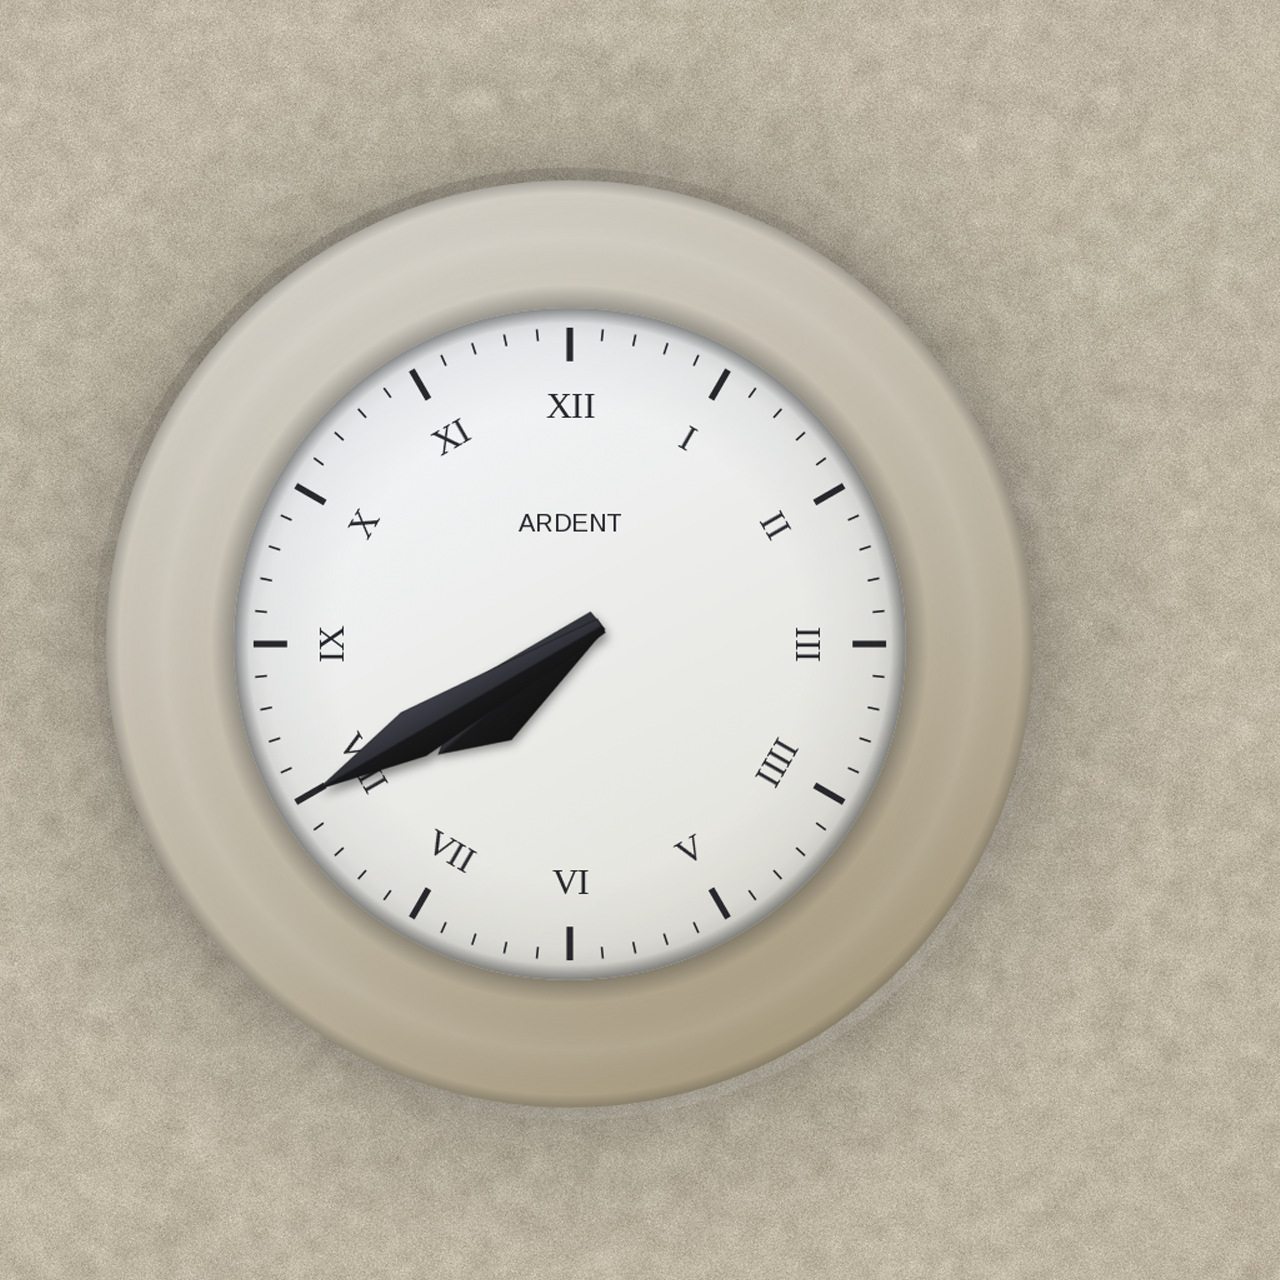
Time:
7:40
